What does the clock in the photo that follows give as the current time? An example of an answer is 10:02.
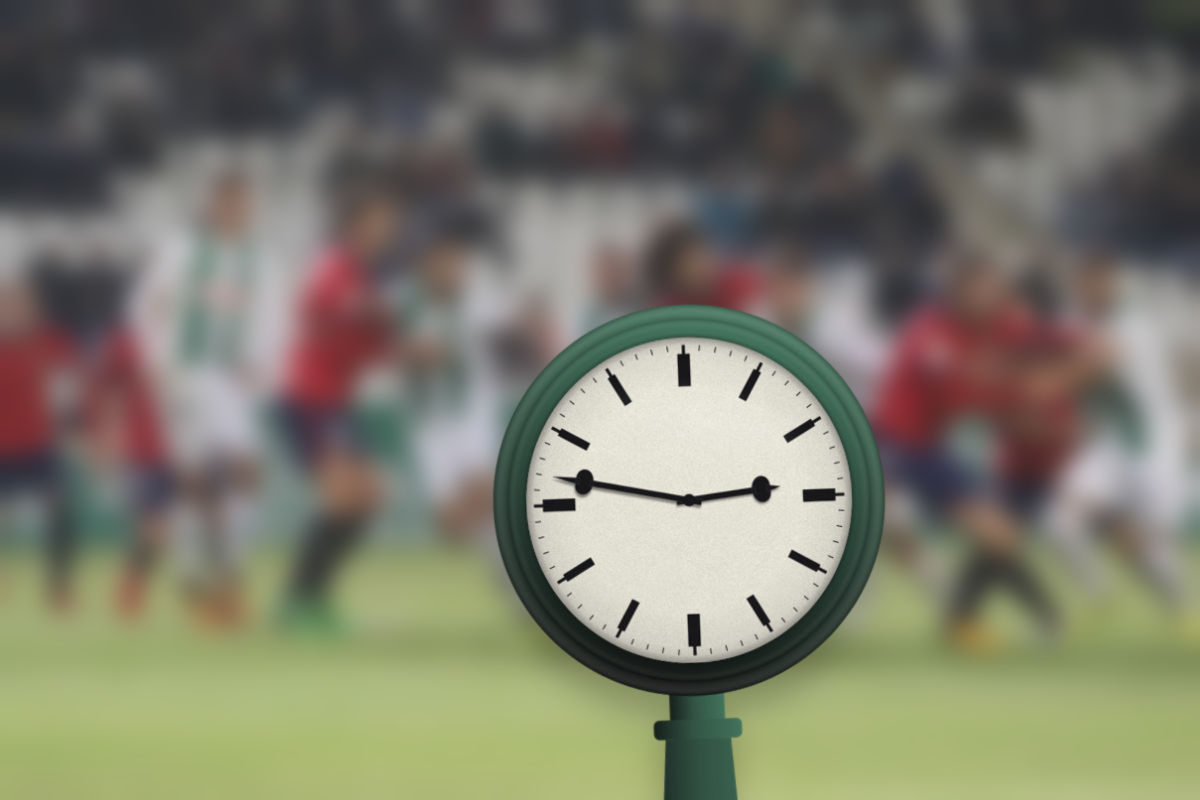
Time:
2:47
